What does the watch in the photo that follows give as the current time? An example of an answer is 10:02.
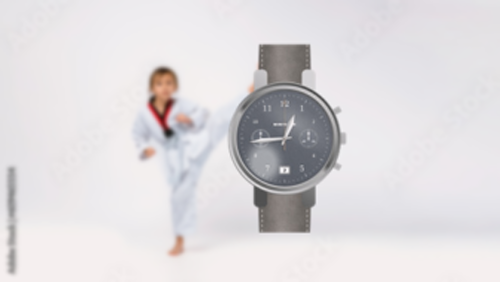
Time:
12:44
